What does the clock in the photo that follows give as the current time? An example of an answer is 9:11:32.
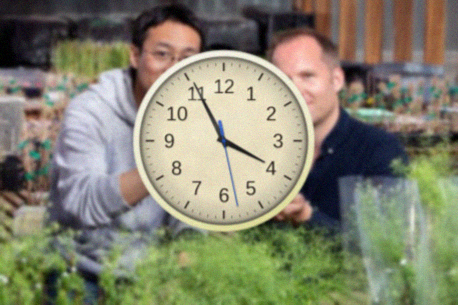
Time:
3:55:28
